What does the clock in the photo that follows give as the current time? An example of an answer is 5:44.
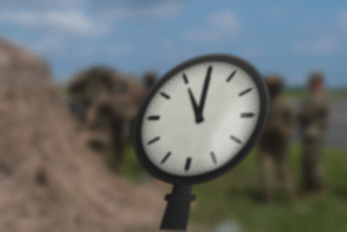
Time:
11:00
